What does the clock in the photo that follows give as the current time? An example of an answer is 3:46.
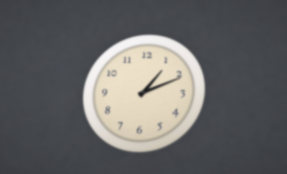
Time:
1:11
